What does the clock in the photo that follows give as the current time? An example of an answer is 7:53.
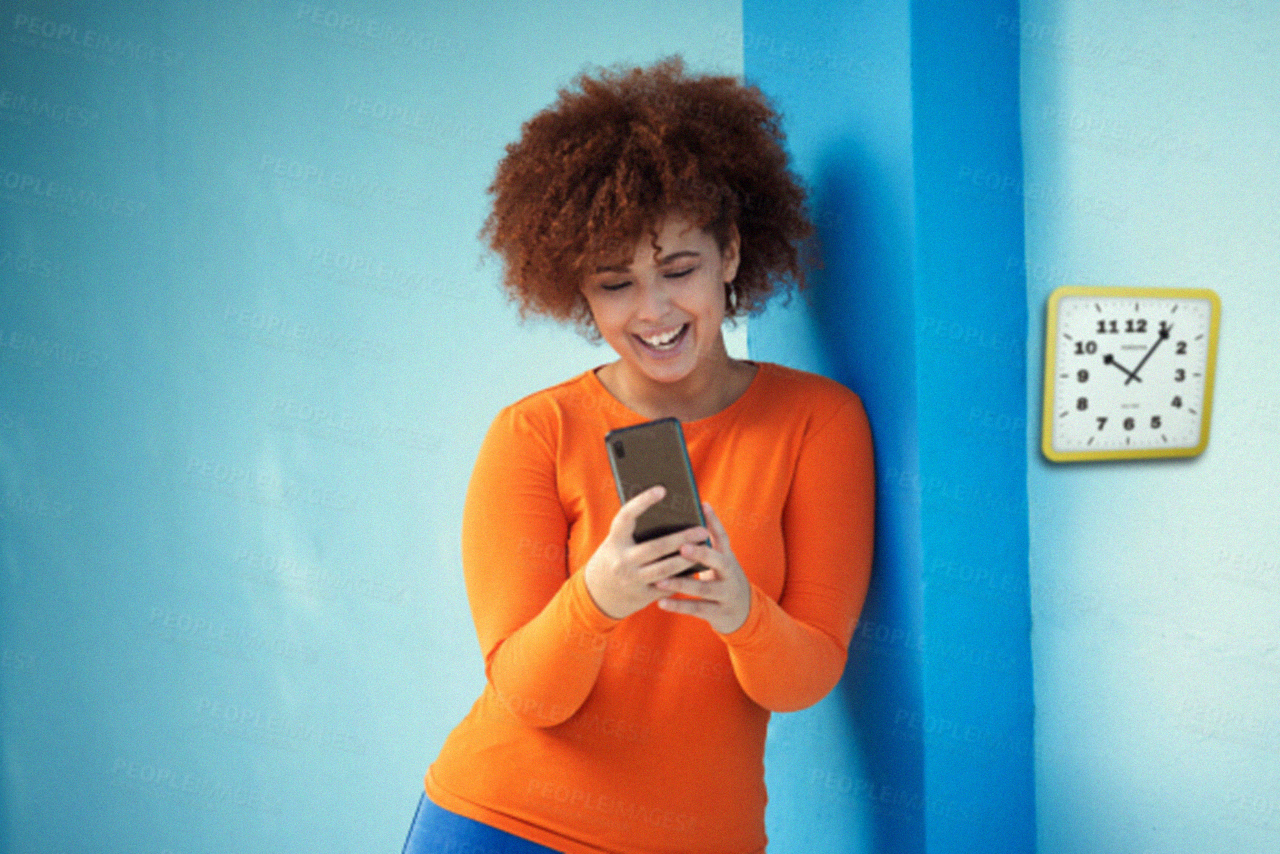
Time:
10:06
